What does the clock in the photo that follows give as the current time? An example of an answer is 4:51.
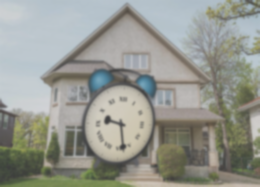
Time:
9:28
